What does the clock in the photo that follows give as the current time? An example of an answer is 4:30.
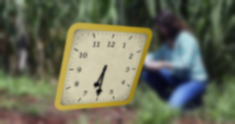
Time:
6:30
